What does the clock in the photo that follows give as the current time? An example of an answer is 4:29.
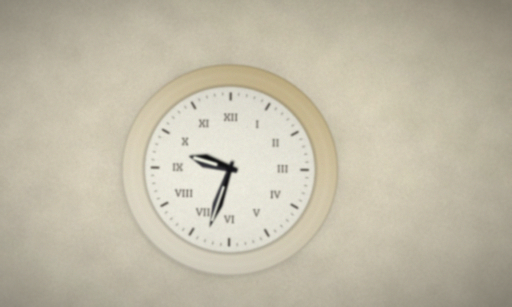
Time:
9:33
